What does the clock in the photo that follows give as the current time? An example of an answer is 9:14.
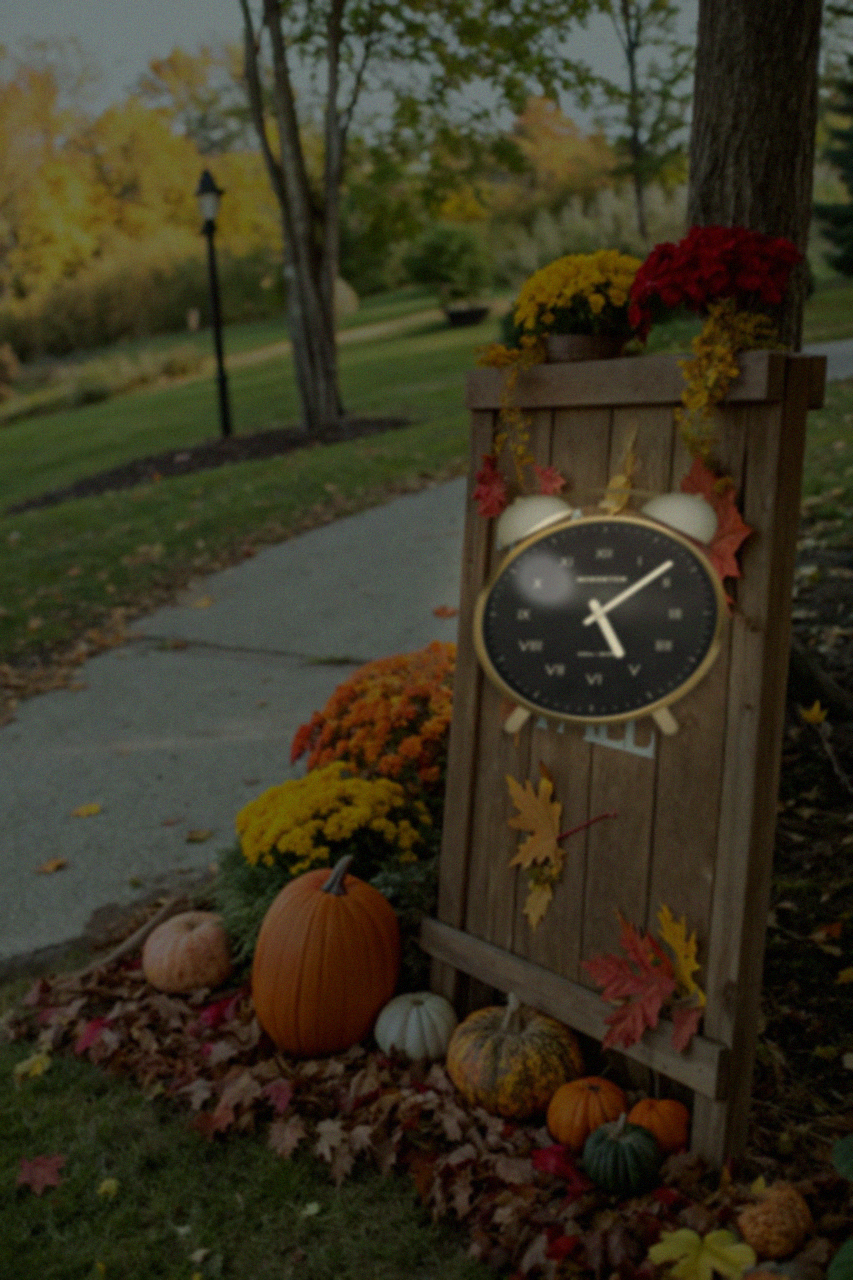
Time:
5:08
